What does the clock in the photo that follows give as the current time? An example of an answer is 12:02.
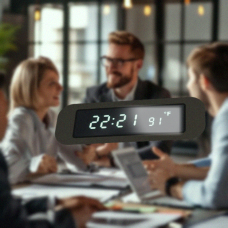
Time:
22:21
